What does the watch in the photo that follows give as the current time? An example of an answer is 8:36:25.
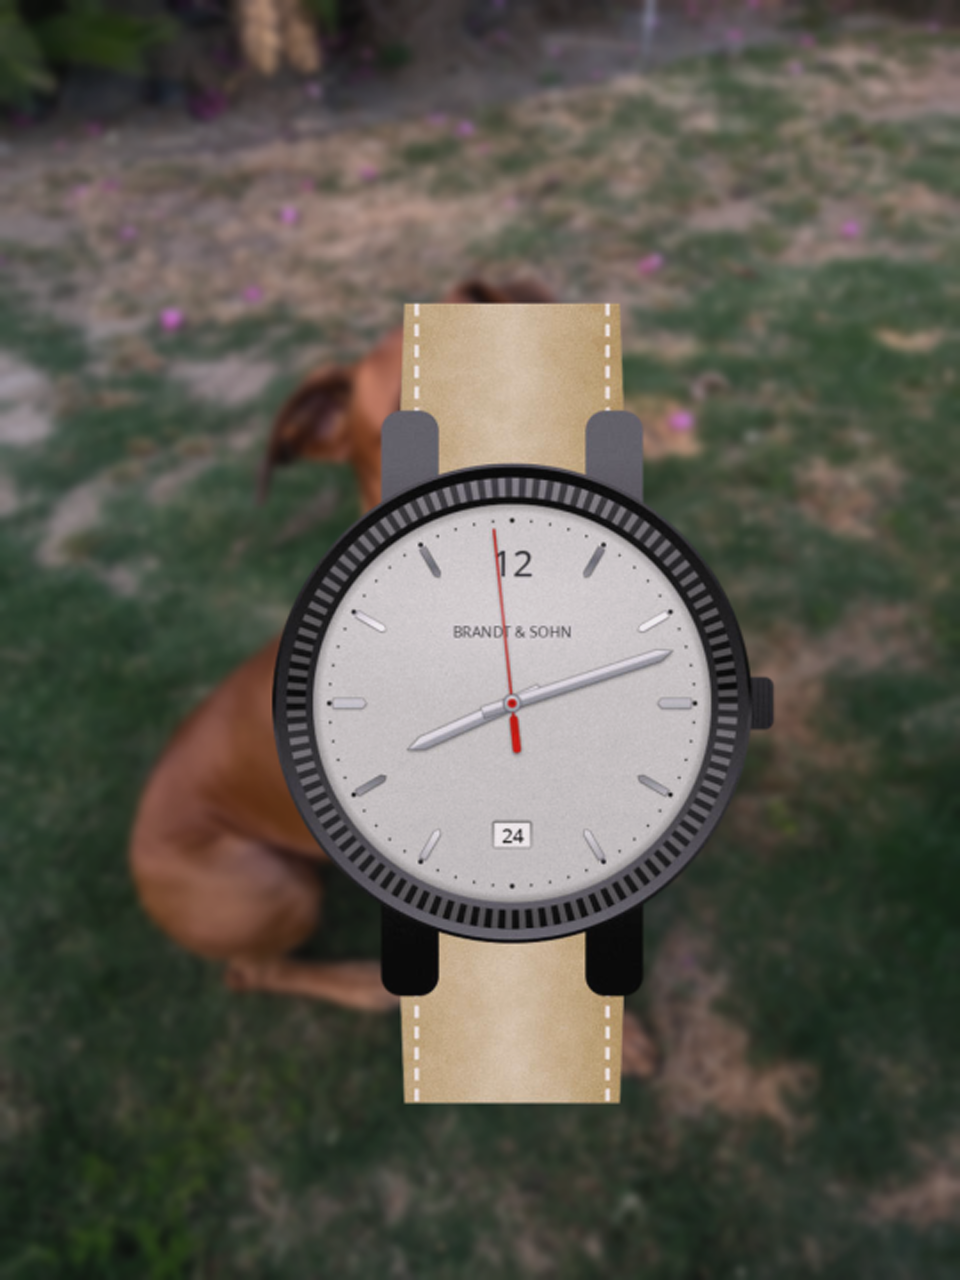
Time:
8:11:59
